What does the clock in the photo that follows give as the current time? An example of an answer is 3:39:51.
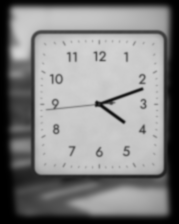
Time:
4:11:44
